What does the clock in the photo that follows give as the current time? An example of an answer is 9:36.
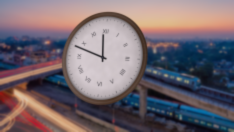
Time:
11:48
